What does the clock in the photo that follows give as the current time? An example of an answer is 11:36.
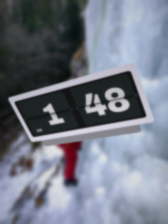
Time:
1:48
